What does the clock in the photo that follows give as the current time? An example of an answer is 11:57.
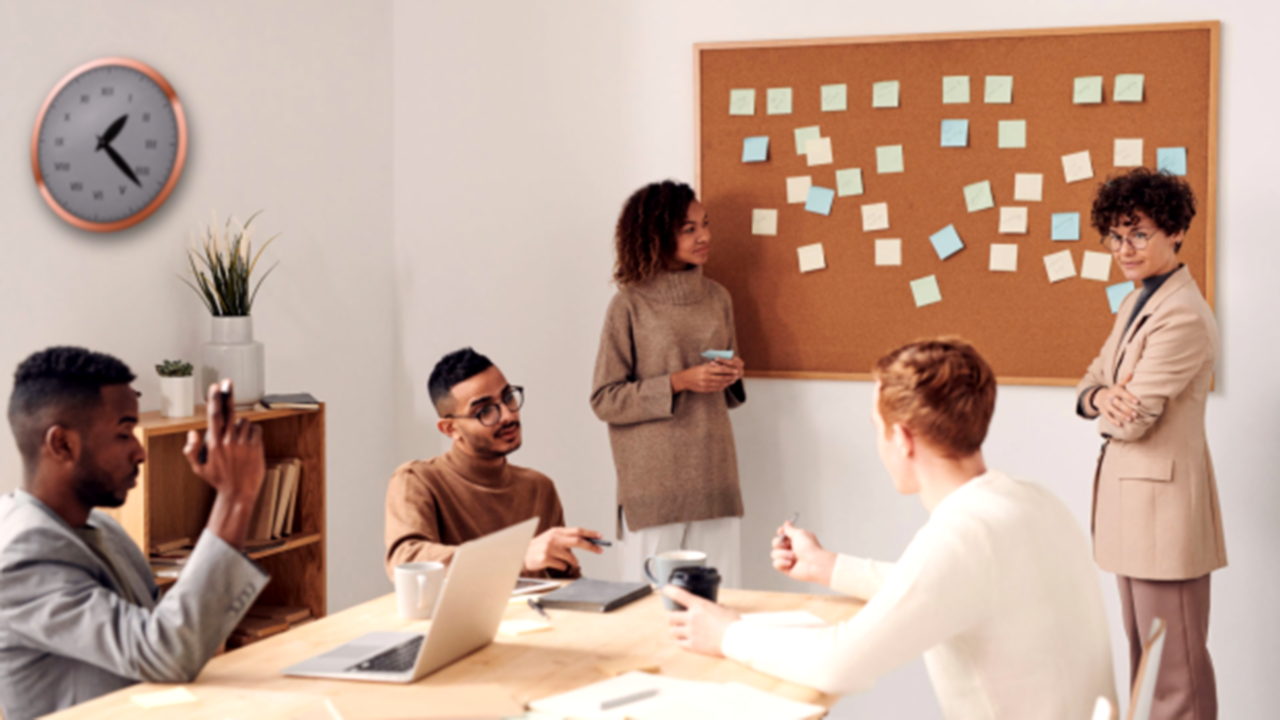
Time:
1:22
